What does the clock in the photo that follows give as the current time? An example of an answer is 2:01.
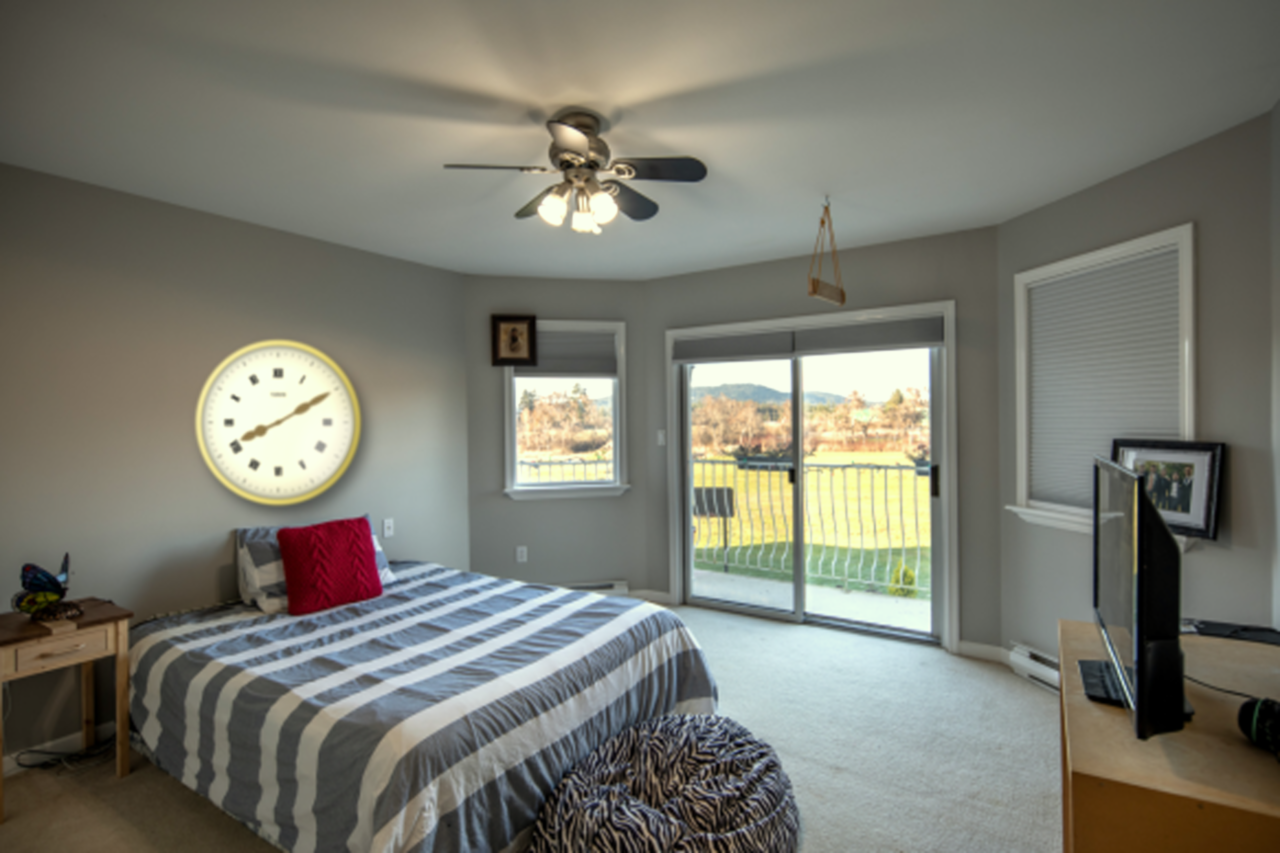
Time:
8:10
